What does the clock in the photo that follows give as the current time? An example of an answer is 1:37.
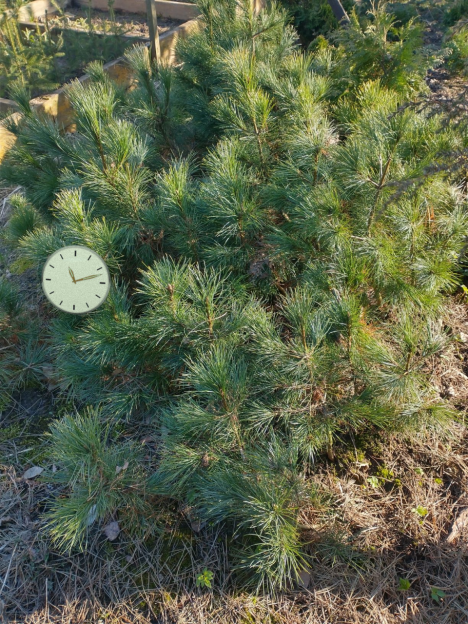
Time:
11:12
